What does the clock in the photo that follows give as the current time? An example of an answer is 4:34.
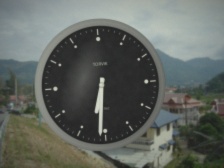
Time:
6:31
